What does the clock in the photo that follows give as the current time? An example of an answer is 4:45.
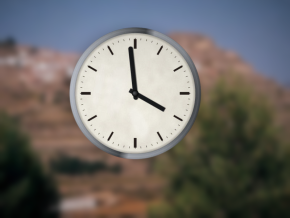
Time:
3:59
